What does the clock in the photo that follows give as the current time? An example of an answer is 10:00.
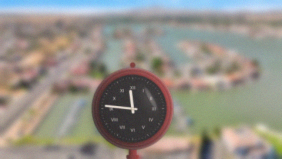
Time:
11:46
